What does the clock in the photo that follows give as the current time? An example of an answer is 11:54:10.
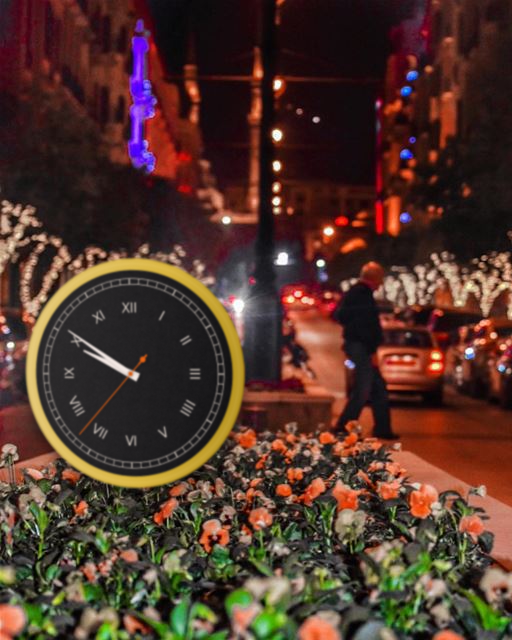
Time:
9:50:37
